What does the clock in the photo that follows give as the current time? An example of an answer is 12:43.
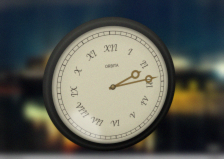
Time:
2:14
